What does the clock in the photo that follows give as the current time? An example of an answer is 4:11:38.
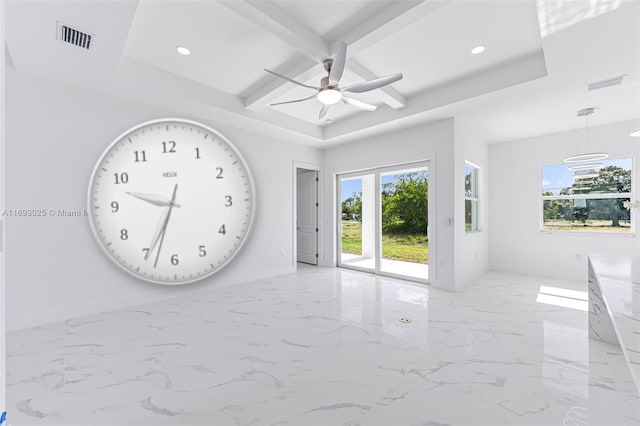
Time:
9:34:33
